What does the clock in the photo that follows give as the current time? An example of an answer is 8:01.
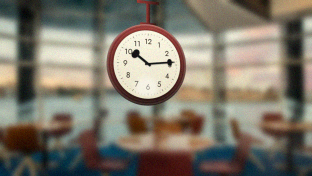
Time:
10:14
